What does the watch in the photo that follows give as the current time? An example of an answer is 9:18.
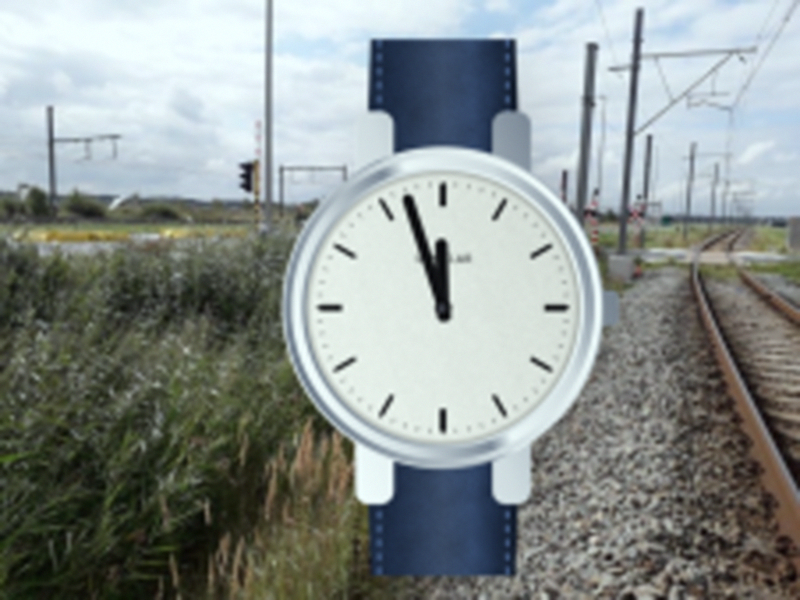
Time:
11:57
